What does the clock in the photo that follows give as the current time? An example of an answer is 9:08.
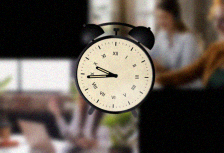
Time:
9:44
